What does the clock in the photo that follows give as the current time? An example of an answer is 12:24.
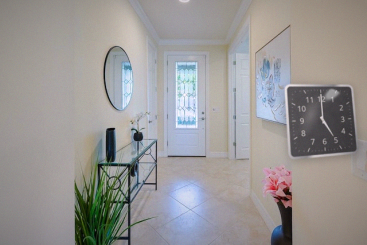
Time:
5:00
